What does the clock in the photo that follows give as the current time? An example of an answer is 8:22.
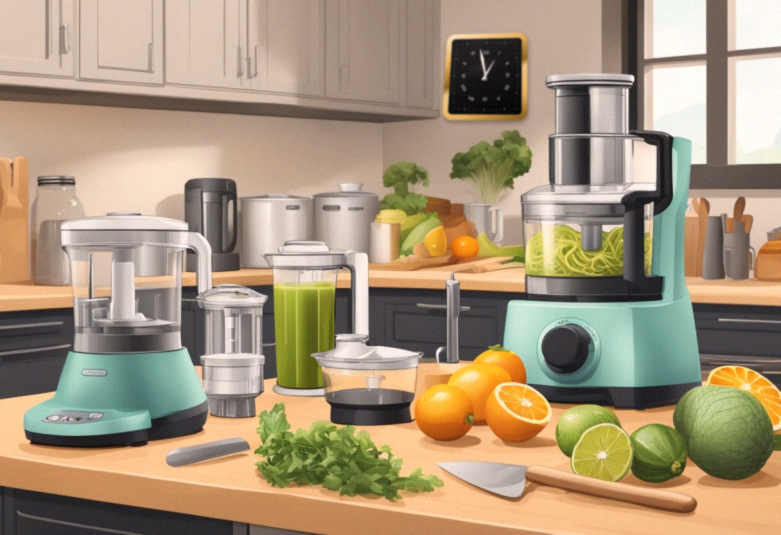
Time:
12:58
